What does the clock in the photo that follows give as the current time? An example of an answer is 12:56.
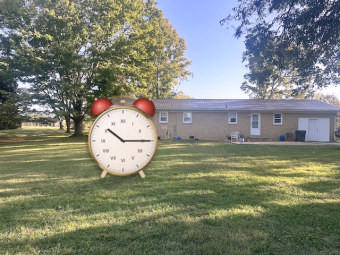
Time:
10:15
